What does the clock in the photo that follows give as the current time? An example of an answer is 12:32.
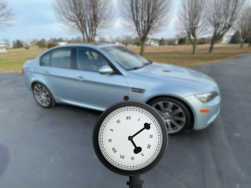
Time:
5:10
